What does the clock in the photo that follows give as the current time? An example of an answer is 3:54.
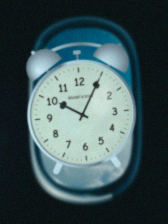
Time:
10:05
